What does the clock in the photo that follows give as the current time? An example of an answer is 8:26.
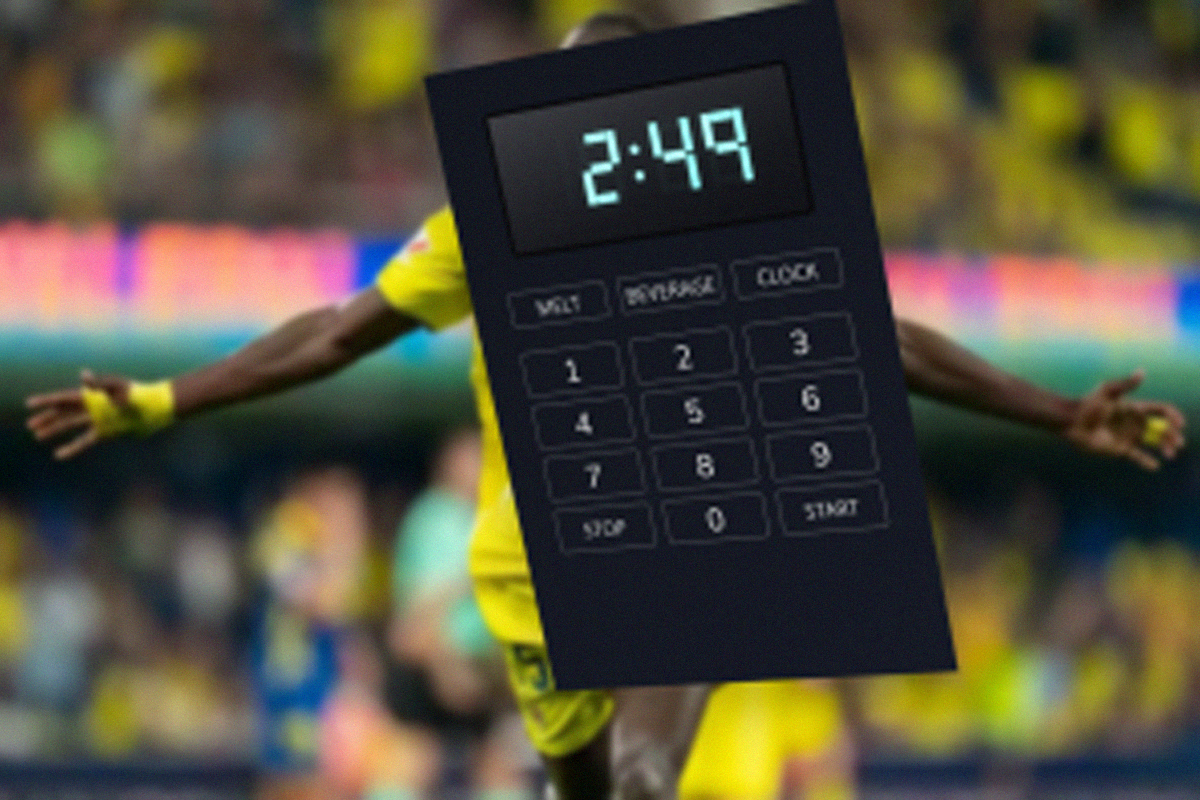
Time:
2:49
